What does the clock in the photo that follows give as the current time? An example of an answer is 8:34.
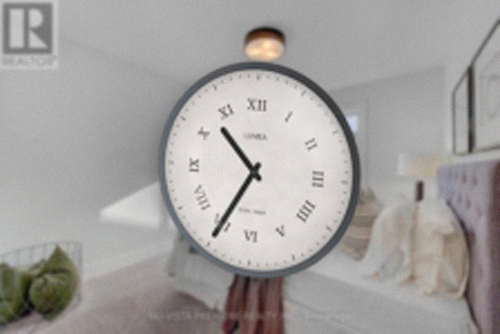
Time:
10:35
